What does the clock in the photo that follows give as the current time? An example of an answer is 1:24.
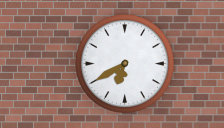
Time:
6:40
